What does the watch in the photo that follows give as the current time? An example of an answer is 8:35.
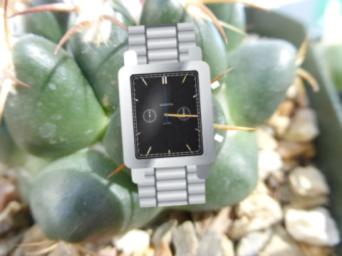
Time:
3:16
